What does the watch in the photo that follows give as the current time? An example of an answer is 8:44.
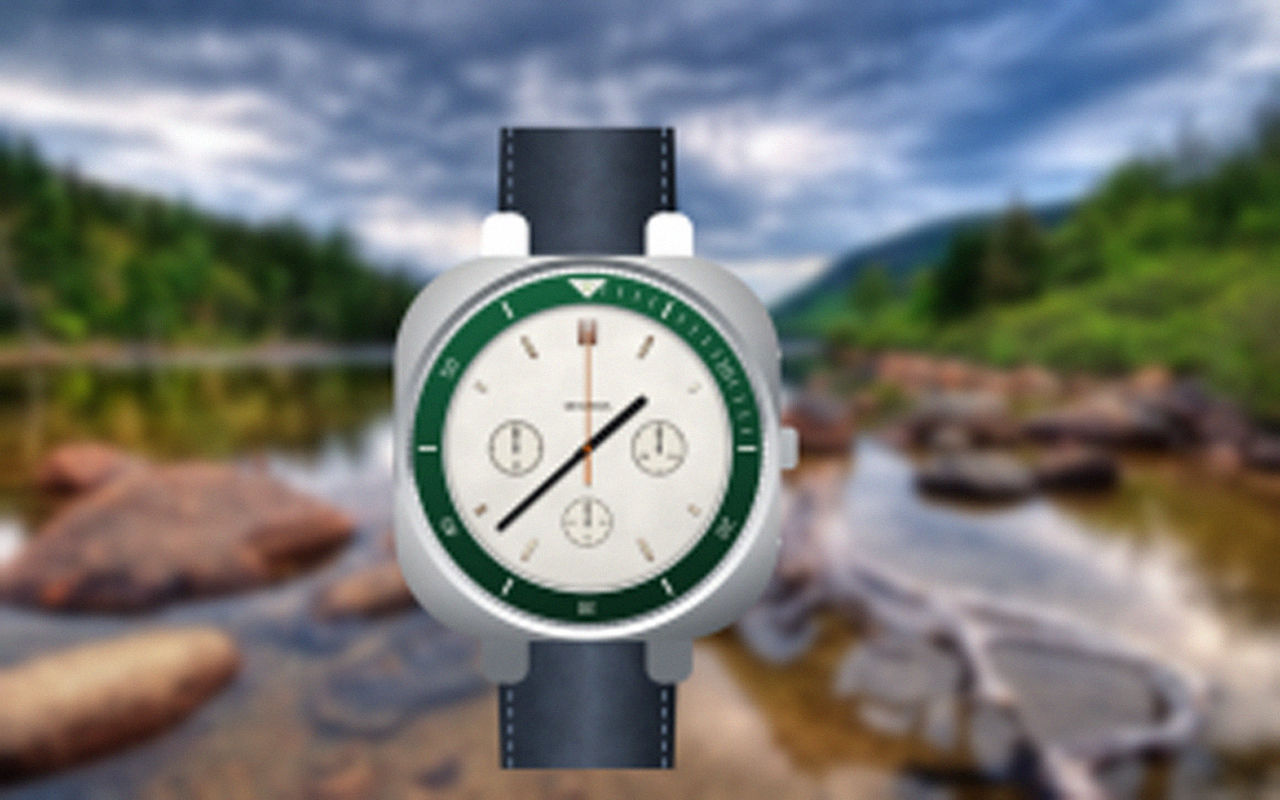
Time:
1:38
